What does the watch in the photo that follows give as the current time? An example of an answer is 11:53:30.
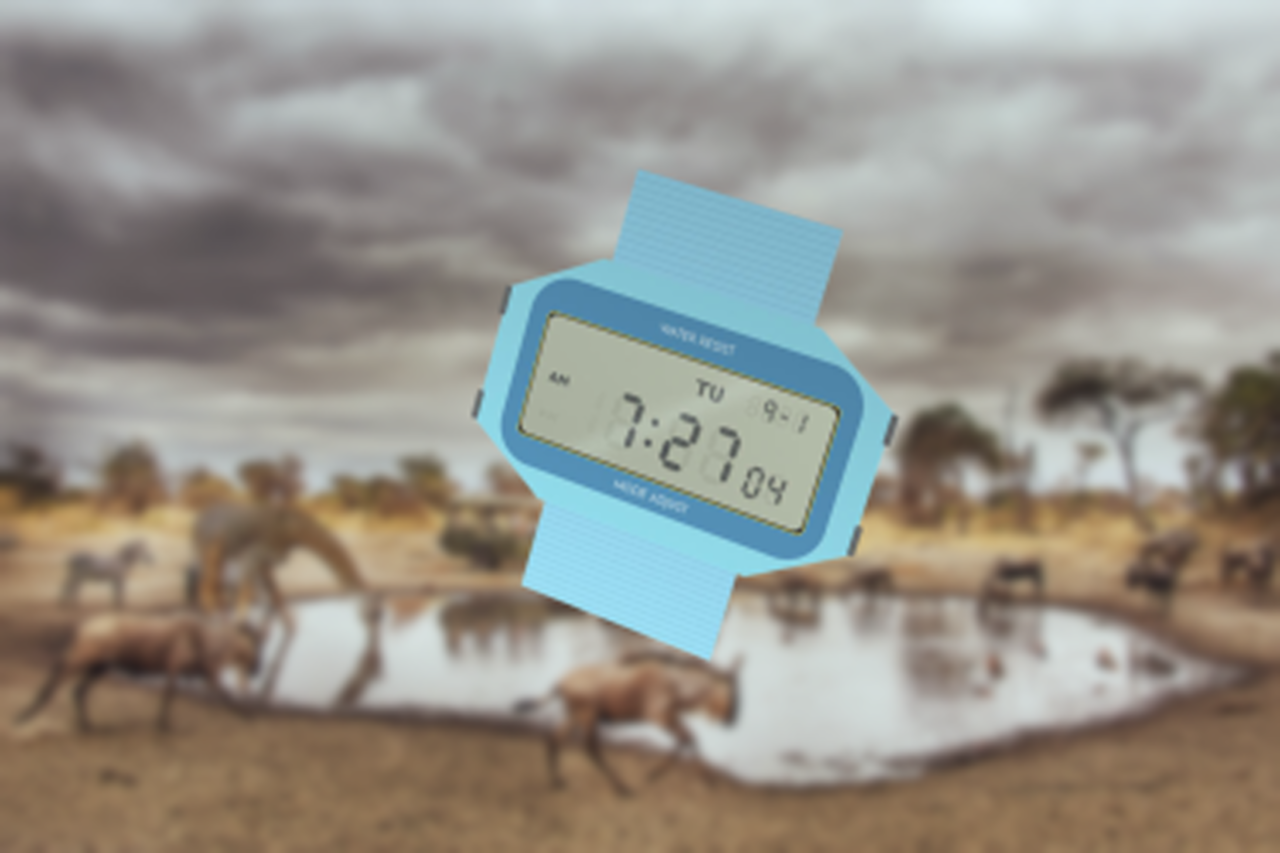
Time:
7:27:04
